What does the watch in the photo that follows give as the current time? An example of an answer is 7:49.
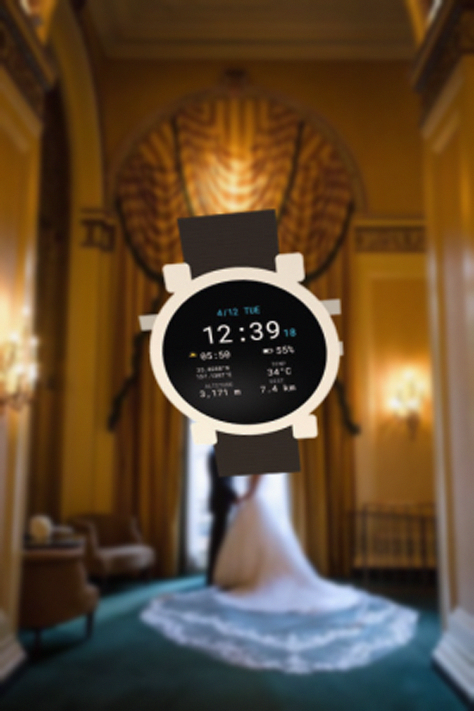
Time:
12:39
